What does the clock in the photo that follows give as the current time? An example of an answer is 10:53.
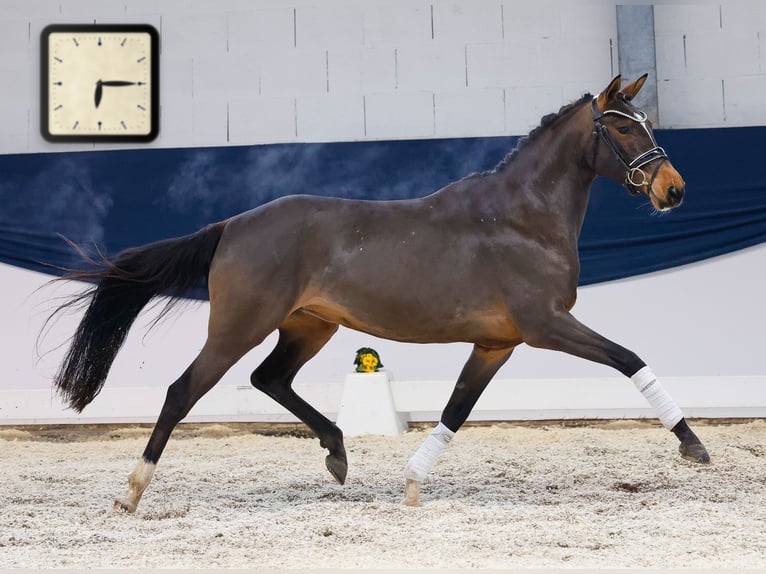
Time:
6:15
